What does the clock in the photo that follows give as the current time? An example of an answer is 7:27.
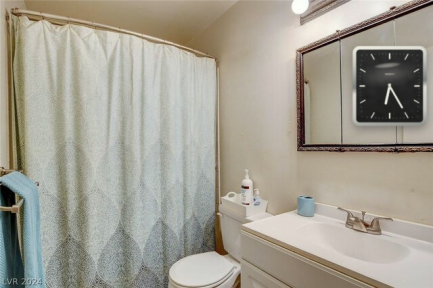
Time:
6:25
